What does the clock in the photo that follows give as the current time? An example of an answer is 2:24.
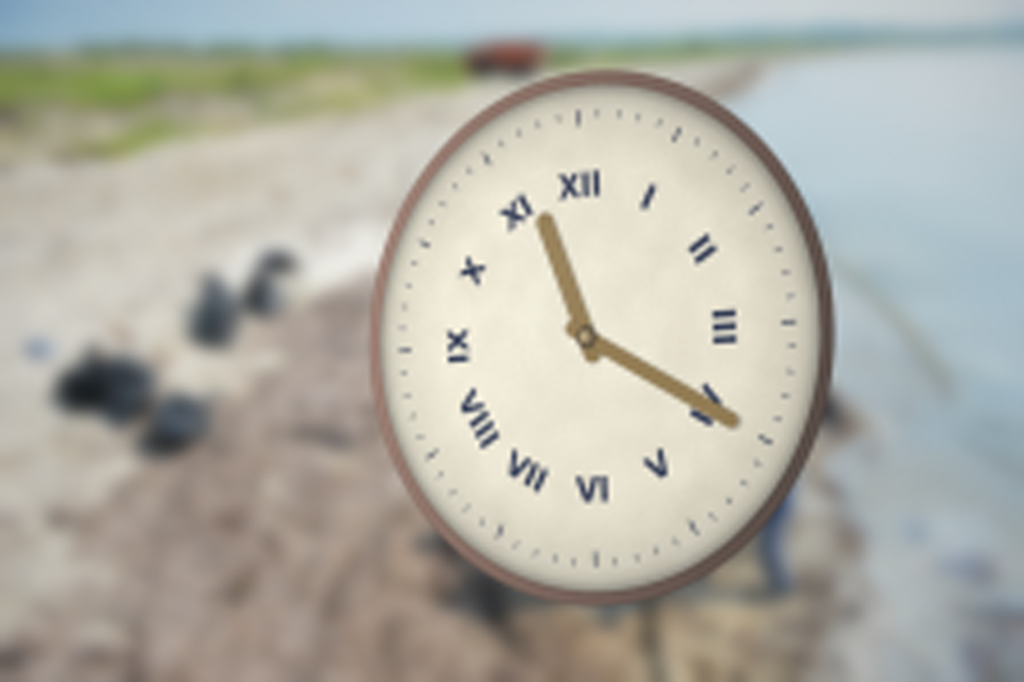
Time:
11:20
